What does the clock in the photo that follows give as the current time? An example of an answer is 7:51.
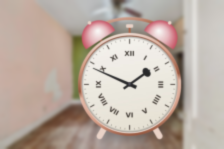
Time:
1:49
